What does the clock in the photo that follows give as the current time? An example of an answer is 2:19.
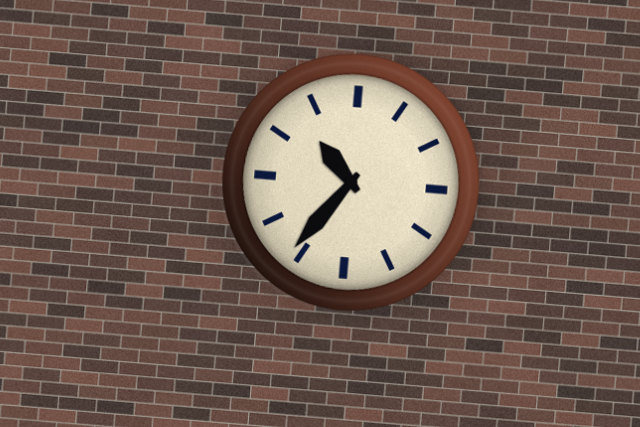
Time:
10:36
